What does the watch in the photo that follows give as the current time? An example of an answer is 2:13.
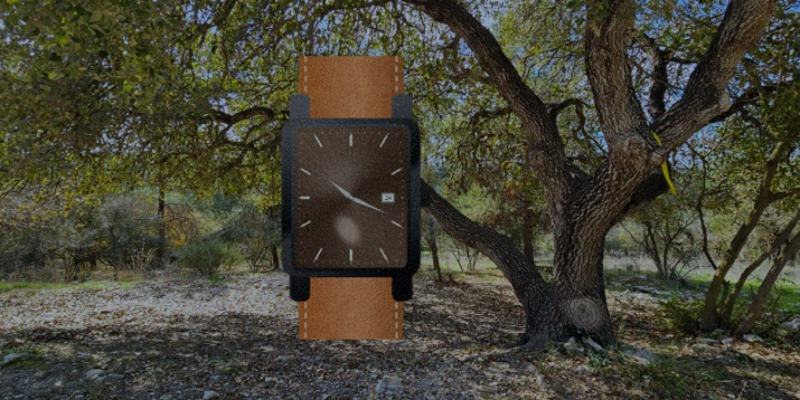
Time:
10:19
